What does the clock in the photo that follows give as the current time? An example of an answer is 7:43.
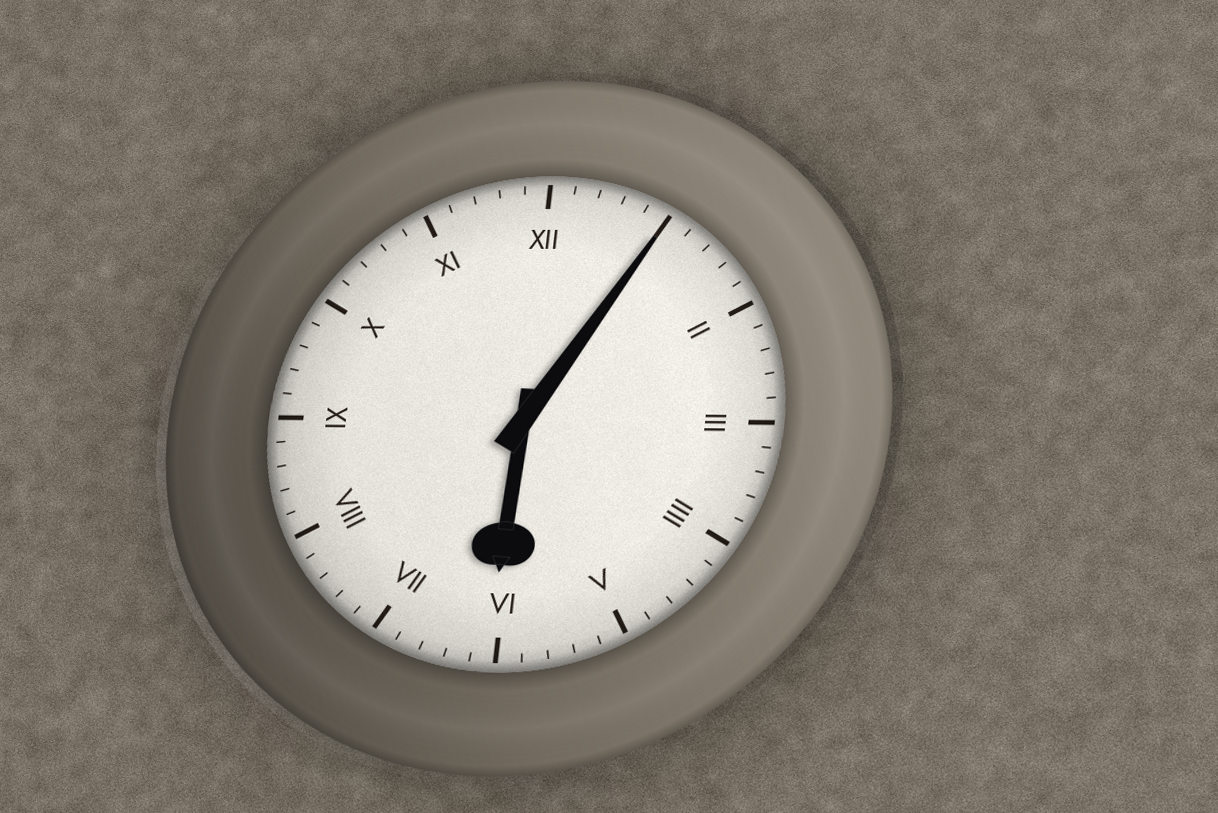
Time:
6:05
